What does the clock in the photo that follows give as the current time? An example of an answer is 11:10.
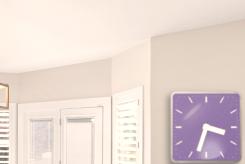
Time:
3:33
